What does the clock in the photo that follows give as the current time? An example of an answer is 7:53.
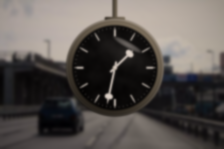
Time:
1:32
